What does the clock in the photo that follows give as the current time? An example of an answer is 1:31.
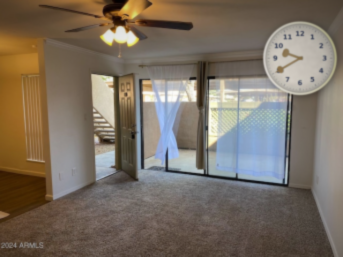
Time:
9:40
